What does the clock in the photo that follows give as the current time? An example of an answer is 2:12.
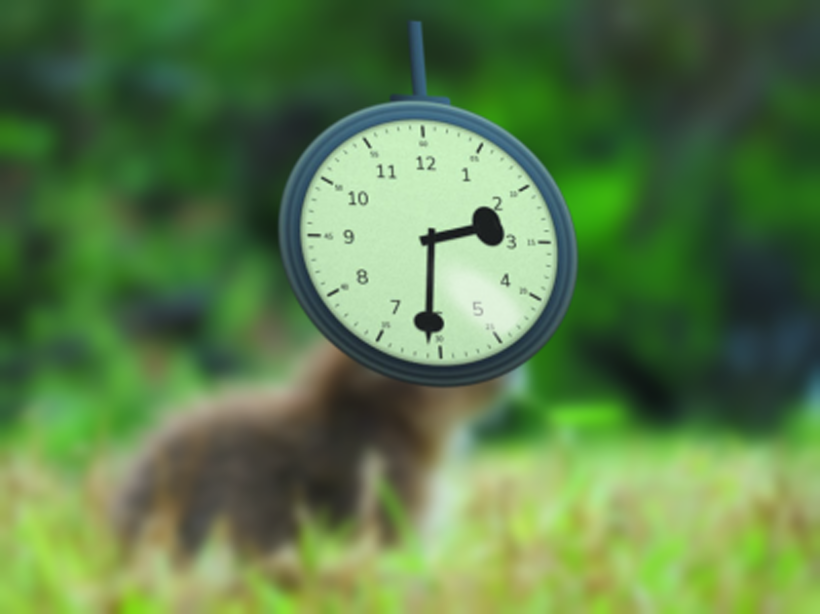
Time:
2:31
